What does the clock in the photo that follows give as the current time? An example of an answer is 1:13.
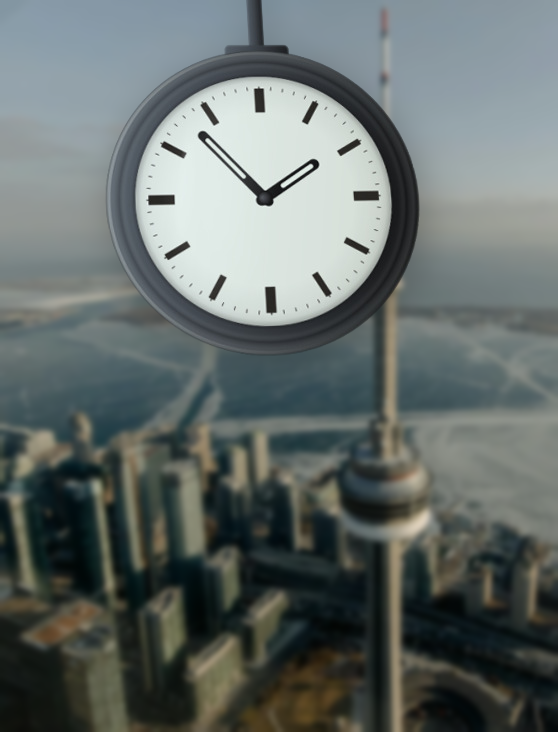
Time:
1:53
